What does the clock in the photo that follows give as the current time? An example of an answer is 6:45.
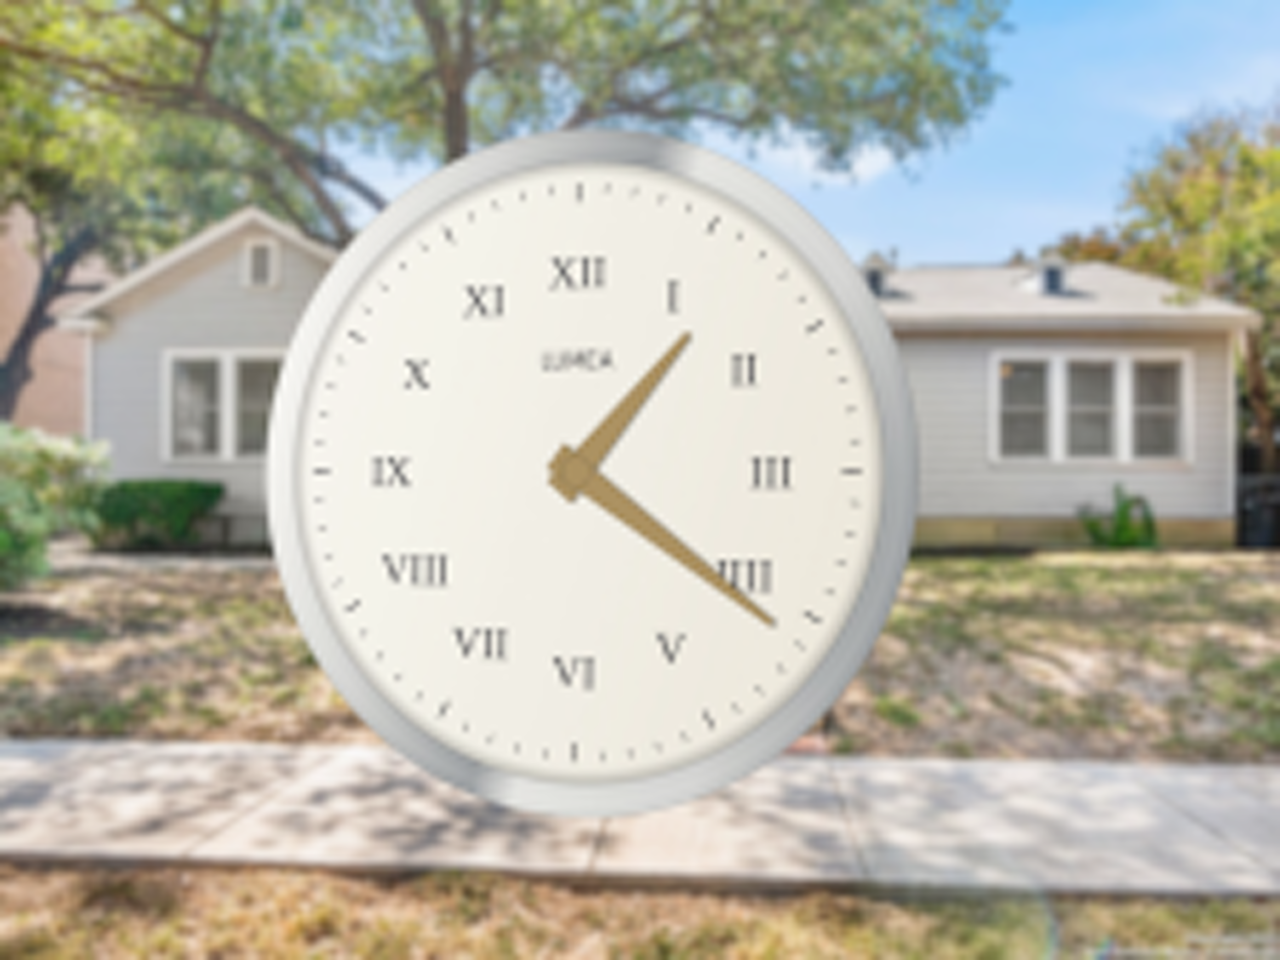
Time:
1:21
